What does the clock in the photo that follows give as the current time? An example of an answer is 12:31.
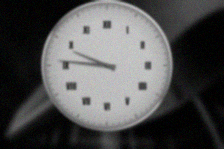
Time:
9:46
